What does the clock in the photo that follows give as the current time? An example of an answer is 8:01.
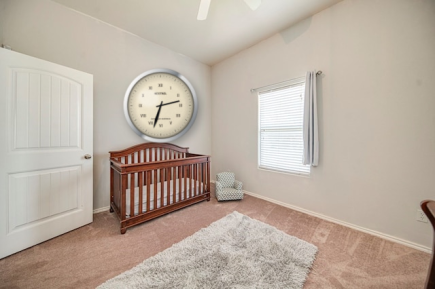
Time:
2:33
